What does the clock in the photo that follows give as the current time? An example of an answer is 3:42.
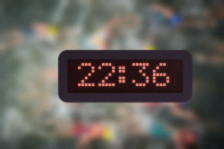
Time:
22:36
